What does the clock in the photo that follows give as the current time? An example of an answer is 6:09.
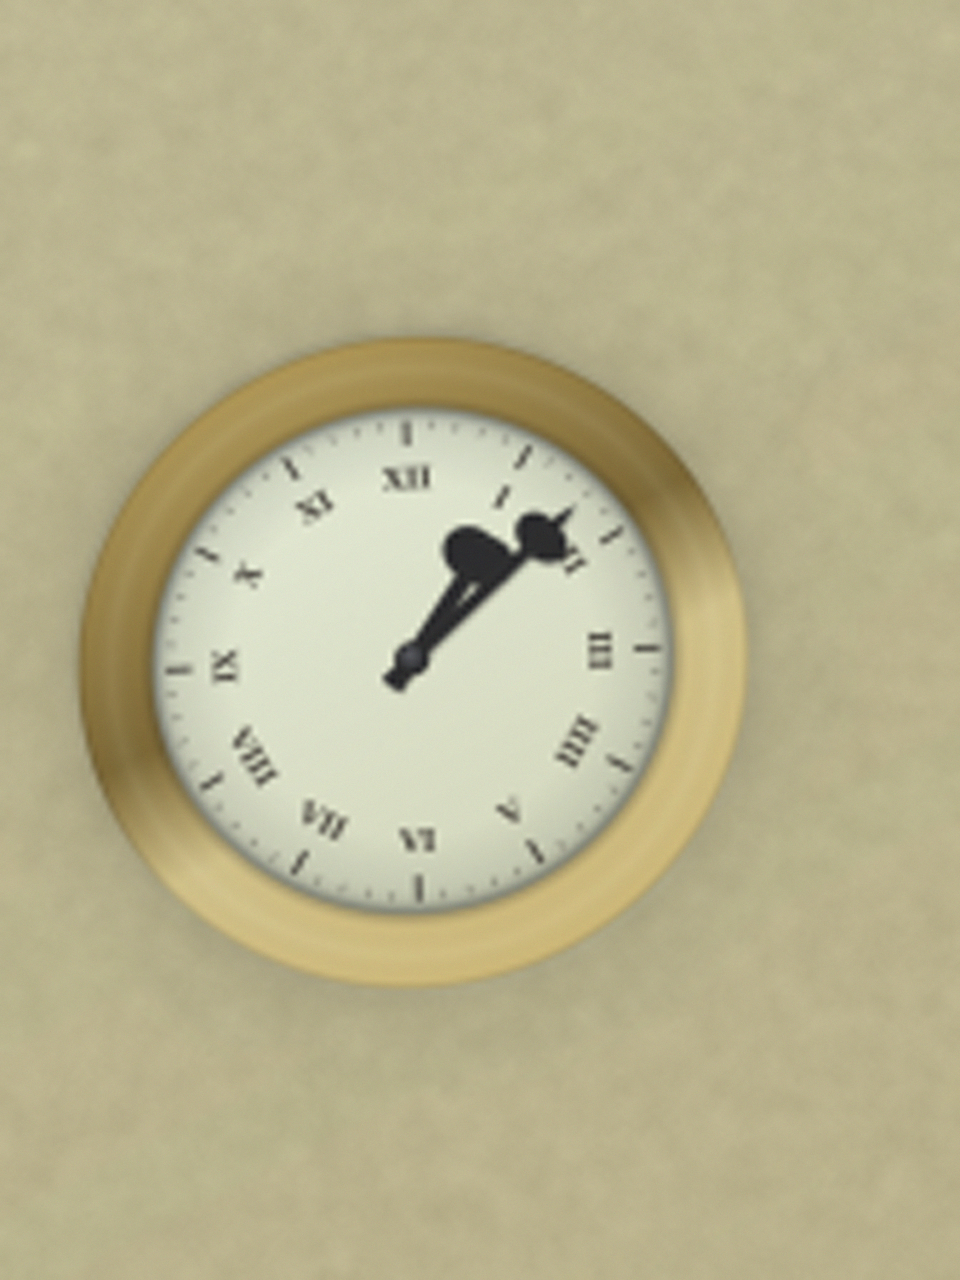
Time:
1:08
